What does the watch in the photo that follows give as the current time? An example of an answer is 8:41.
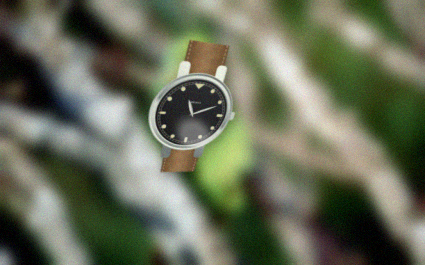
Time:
11:11
